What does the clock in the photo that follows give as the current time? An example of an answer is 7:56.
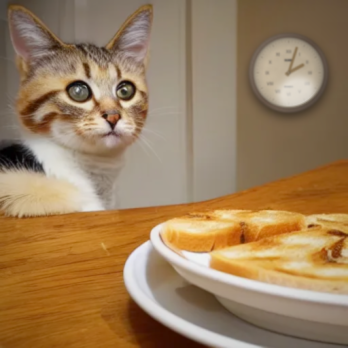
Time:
2:03
